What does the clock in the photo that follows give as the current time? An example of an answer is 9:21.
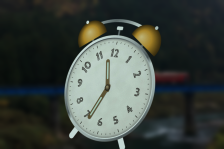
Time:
11:34
